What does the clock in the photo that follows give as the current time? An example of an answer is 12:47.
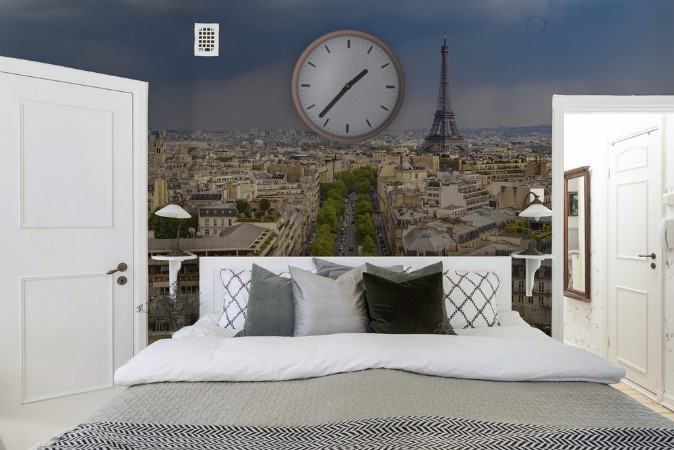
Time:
1:37
